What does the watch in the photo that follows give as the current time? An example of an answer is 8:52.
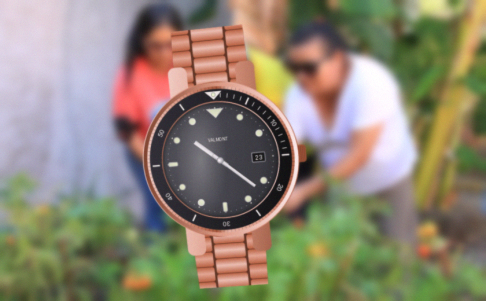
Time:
10:22
